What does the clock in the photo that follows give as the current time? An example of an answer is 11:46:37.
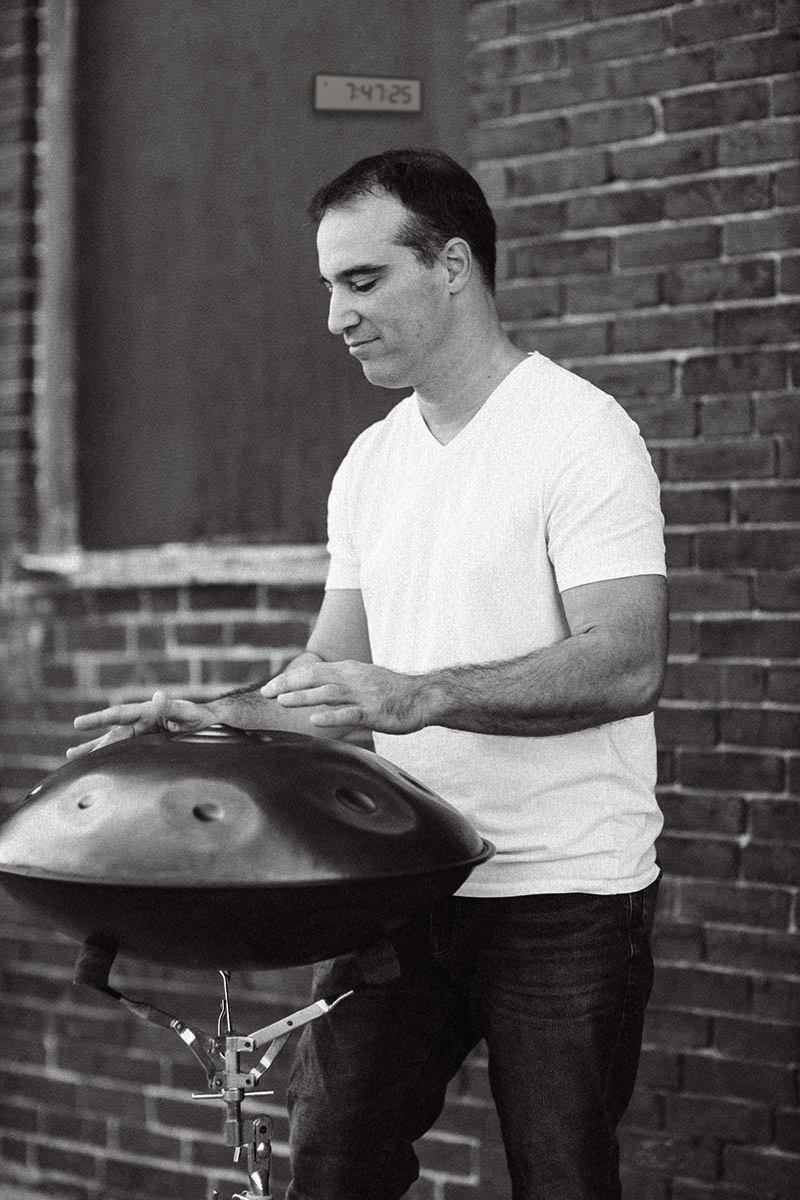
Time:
7:47:25
